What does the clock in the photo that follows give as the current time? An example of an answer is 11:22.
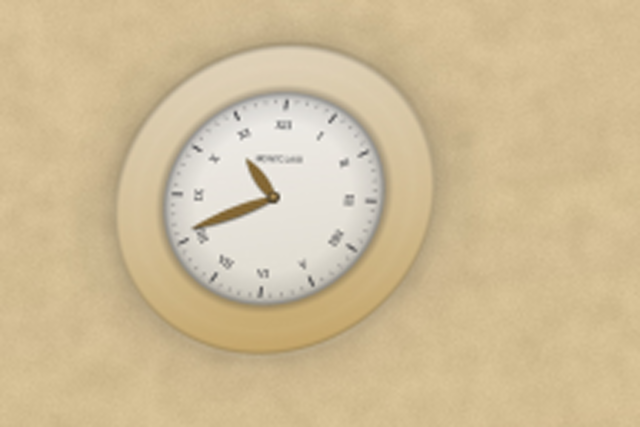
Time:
10:41
